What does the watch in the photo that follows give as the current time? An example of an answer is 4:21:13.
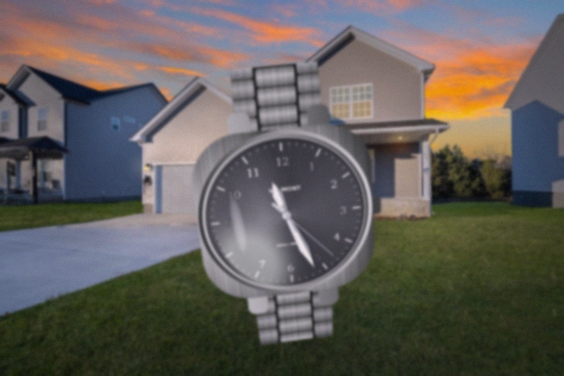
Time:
11:26:23
